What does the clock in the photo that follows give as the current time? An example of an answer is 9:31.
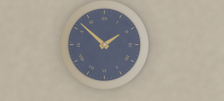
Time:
1:52
